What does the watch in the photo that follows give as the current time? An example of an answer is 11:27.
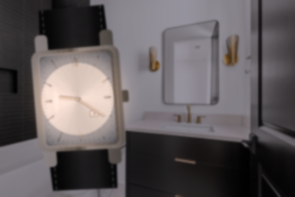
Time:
9:21
